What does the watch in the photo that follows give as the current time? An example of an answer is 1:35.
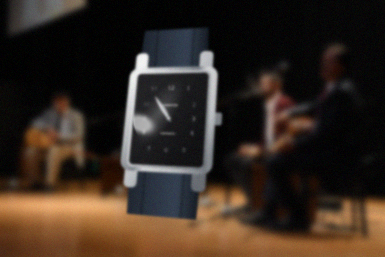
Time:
10:54
